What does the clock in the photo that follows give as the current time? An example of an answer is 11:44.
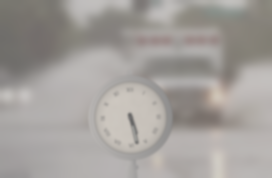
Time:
5:28
